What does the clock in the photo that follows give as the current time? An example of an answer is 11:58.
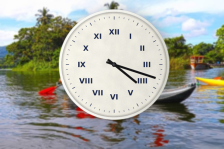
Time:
4:18
